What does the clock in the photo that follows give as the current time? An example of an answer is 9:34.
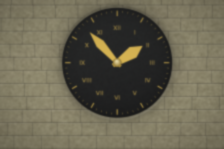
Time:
1:53
